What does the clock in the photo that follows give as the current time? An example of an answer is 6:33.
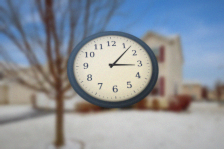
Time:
3:07
